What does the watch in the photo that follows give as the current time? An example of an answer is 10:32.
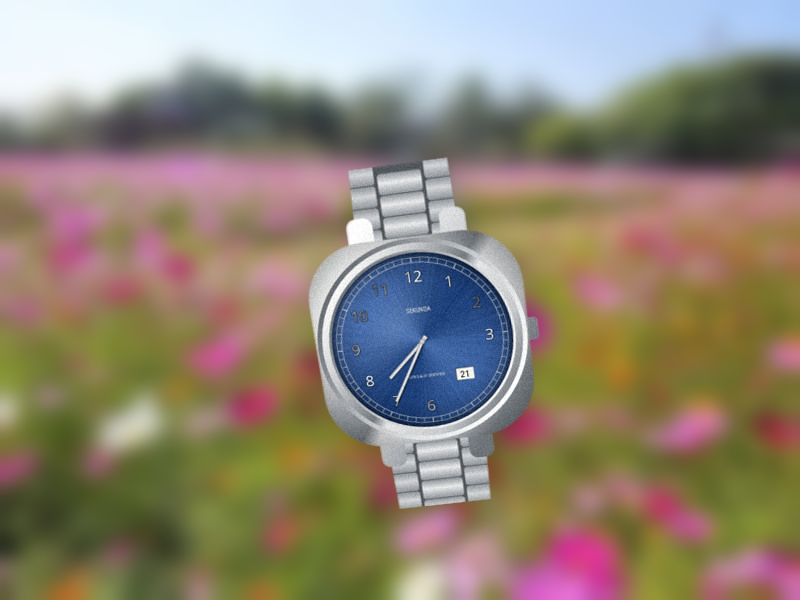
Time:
7:35
